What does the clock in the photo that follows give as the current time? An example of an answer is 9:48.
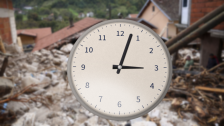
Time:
3:03
